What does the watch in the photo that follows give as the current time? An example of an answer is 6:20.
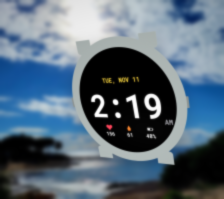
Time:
2:19
